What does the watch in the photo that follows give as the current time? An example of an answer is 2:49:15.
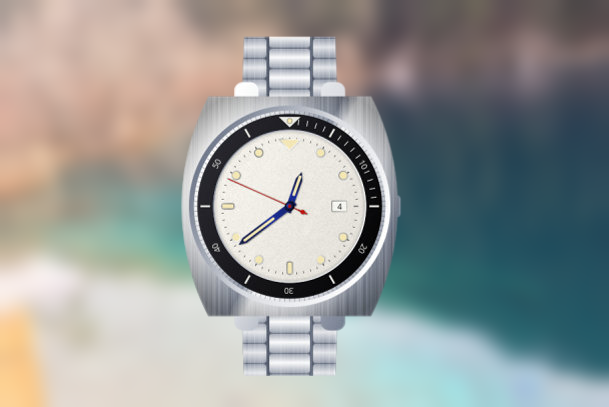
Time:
12:38:49
